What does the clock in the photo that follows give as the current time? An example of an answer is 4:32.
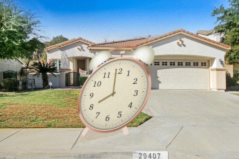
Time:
7:59
